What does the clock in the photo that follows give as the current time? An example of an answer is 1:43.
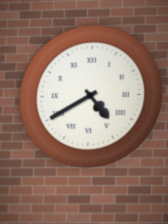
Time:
4:40
